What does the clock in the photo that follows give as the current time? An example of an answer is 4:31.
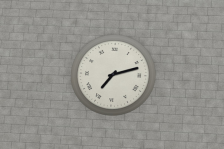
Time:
7:12
